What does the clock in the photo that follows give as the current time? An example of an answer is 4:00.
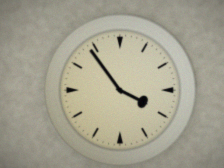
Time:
3:54
